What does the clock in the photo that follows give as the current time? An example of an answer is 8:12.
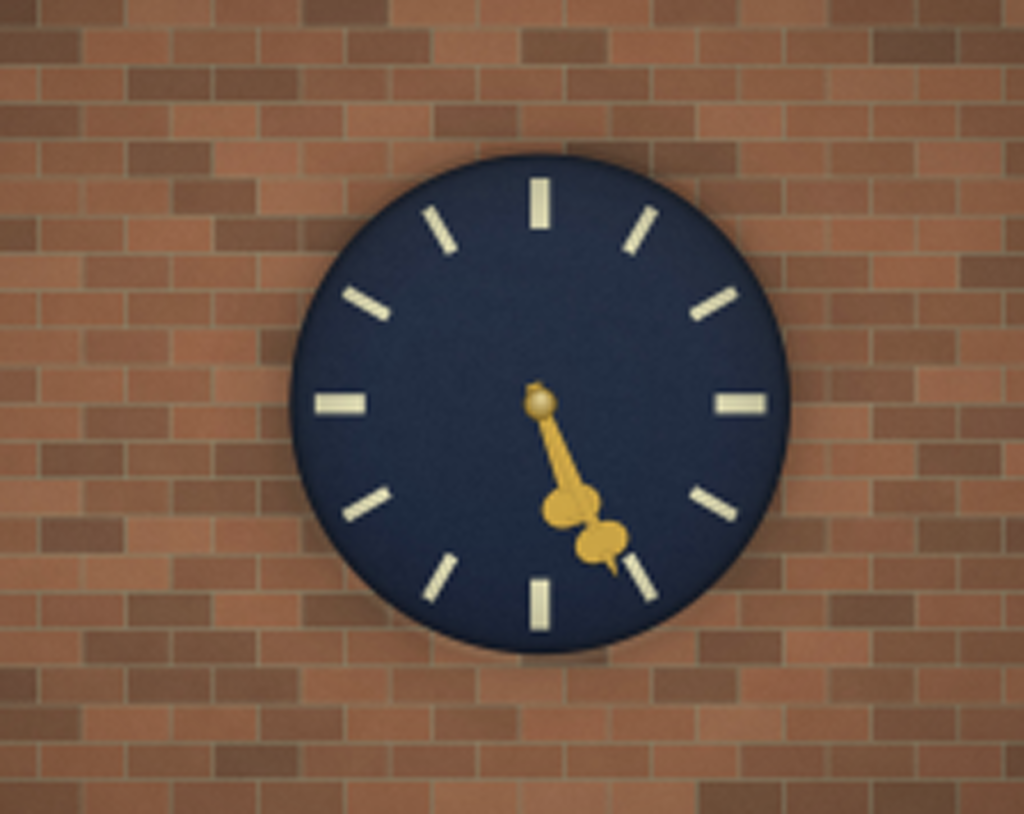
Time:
5:26
